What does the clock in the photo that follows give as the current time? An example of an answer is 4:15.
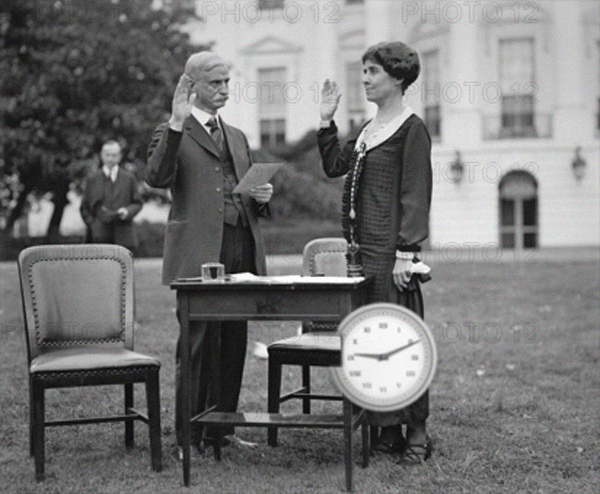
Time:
9:11
